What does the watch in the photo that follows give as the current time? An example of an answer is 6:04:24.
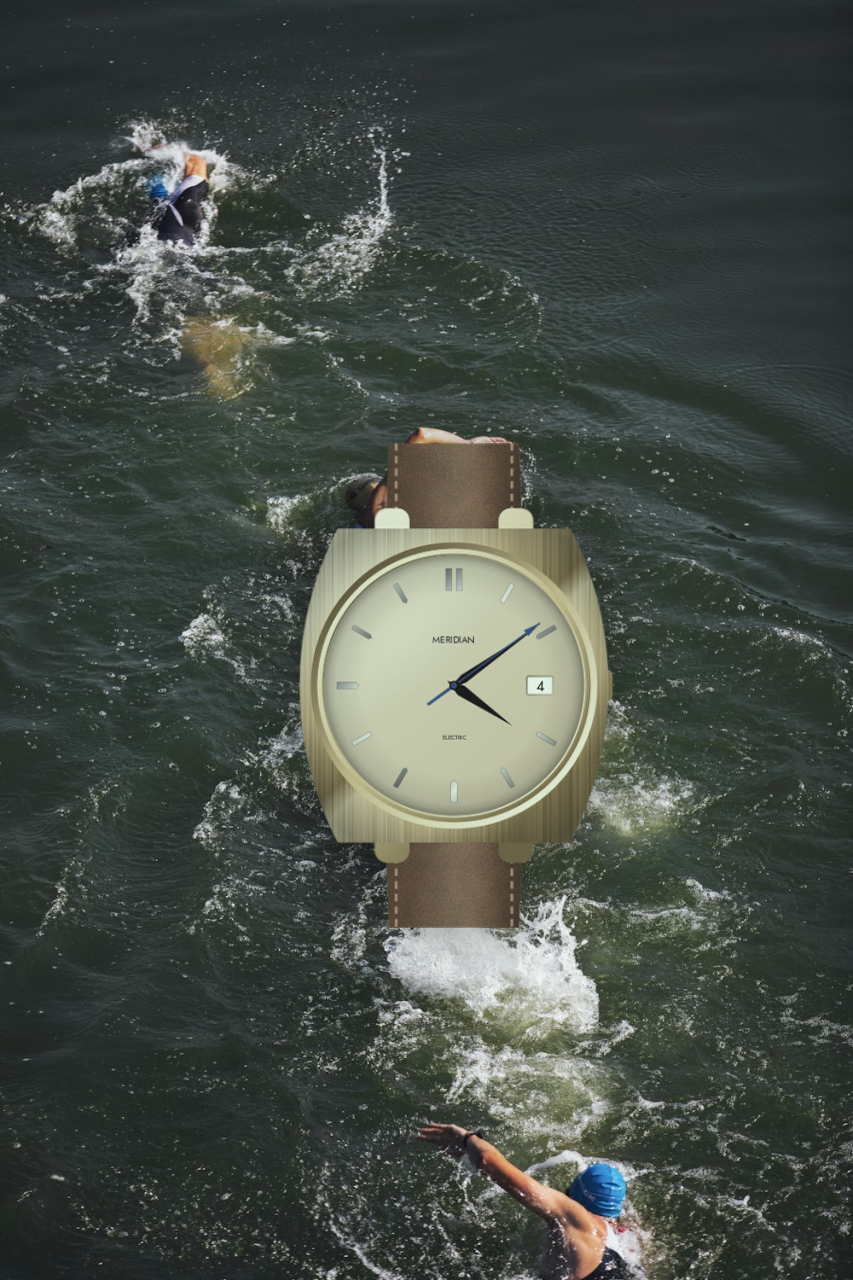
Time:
4:09:09
